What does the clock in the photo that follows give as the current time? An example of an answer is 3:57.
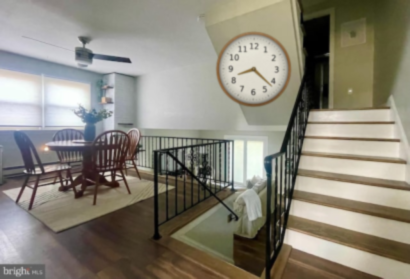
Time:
8:22
